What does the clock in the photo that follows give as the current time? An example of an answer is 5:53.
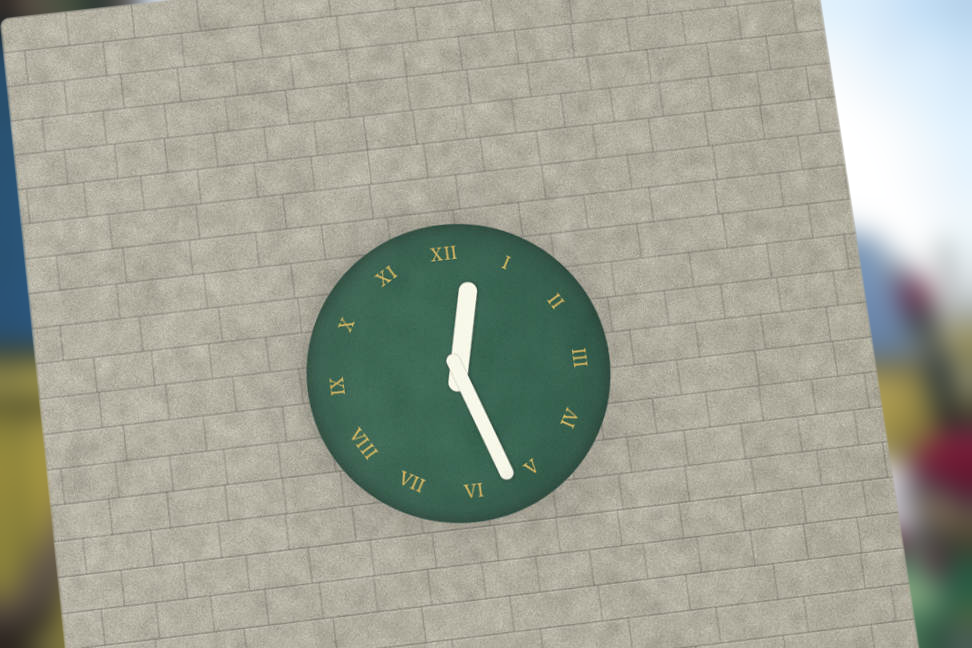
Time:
12:27
